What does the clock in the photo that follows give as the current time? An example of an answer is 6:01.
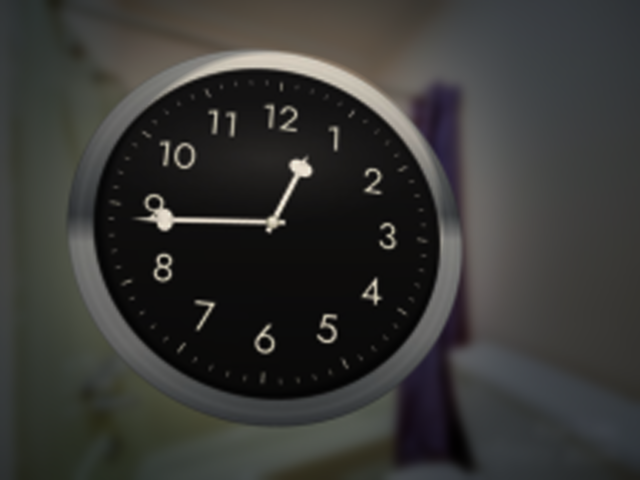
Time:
12:44
